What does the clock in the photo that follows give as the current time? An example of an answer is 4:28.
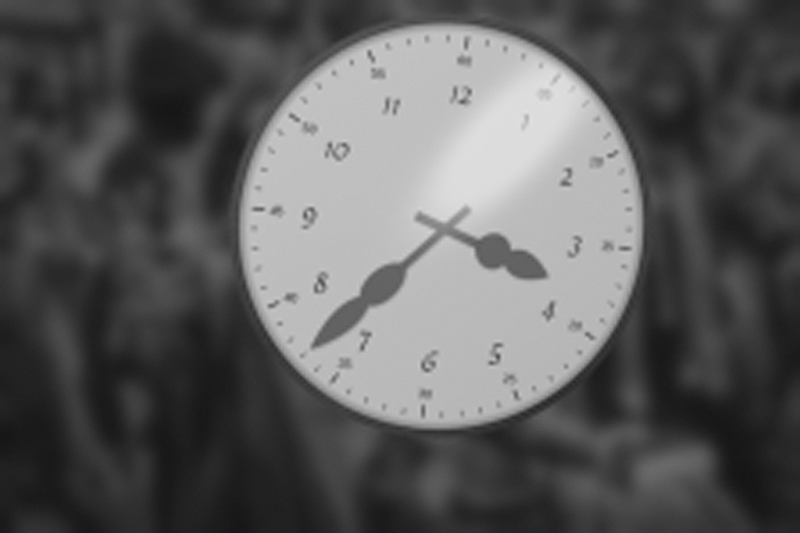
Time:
3:37
